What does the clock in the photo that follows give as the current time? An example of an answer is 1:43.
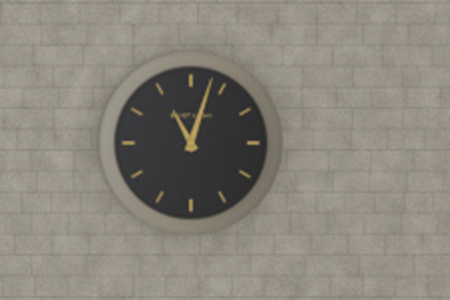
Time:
11:03
